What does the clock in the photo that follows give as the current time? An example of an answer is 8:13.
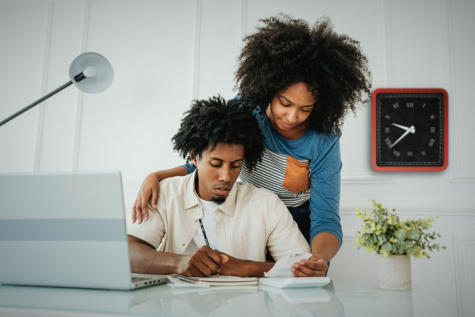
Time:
9:38
